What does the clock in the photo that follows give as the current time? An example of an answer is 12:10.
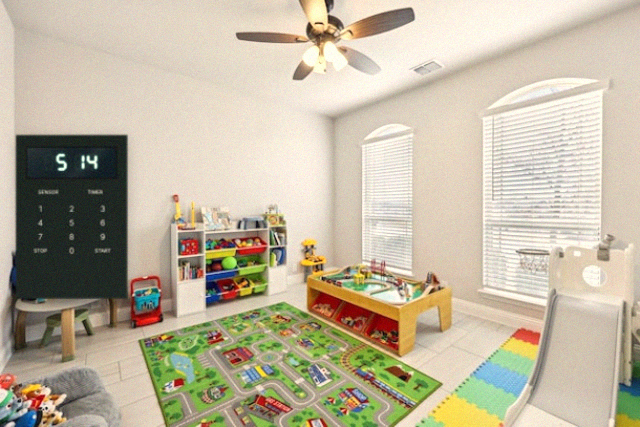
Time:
5:14
